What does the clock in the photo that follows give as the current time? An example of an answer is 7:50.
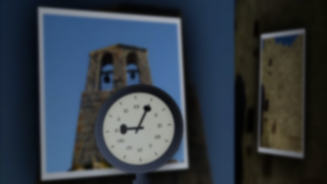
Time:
9:05
